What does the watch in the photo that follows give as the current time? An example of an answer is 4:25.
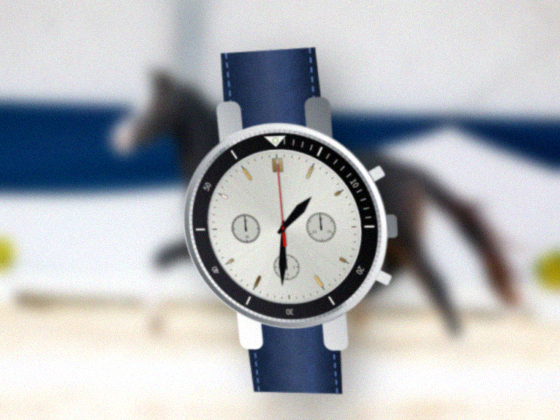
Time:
1:31
